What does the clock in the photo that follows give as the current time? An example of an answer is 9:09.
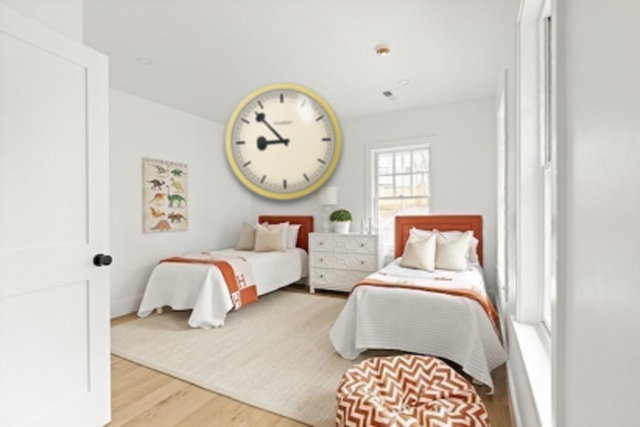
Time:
8:53
